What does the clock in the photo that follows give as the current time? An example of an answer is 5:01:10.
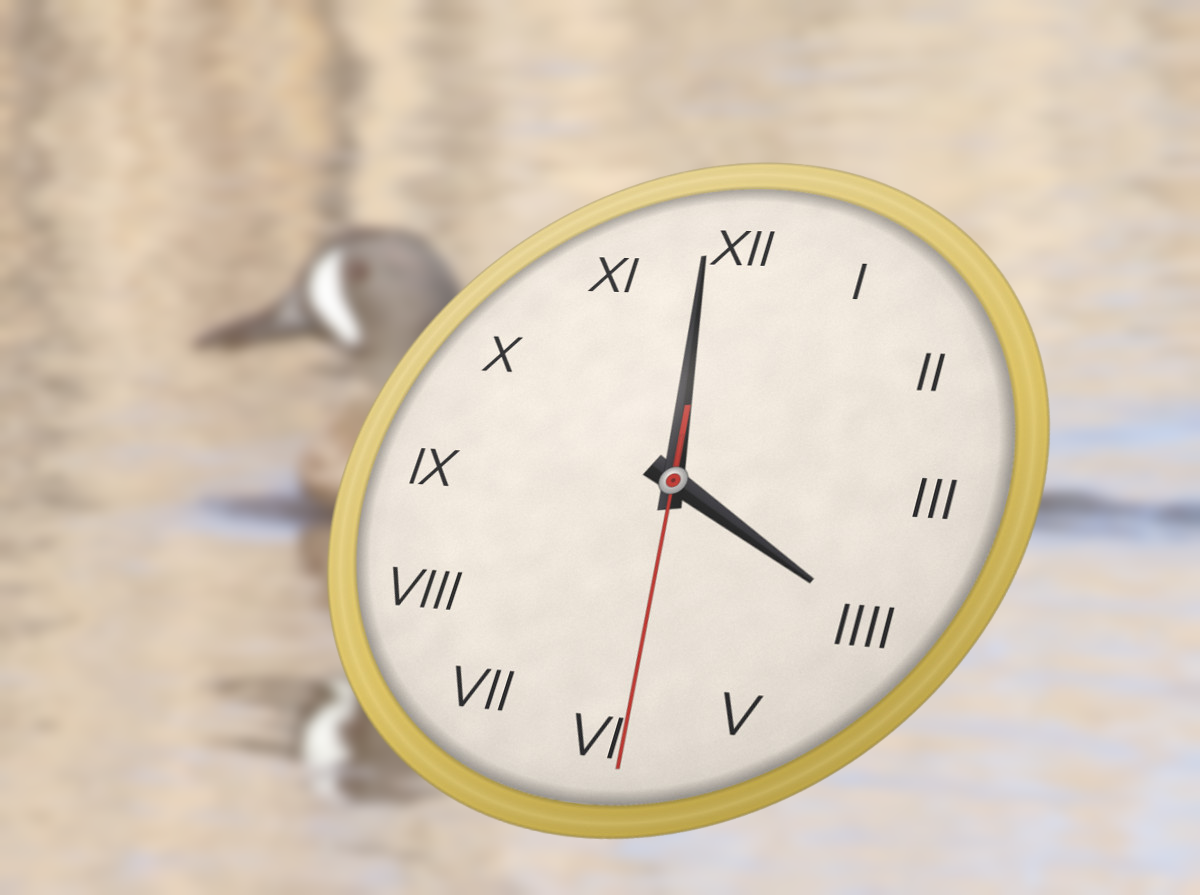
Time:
3:58:29
